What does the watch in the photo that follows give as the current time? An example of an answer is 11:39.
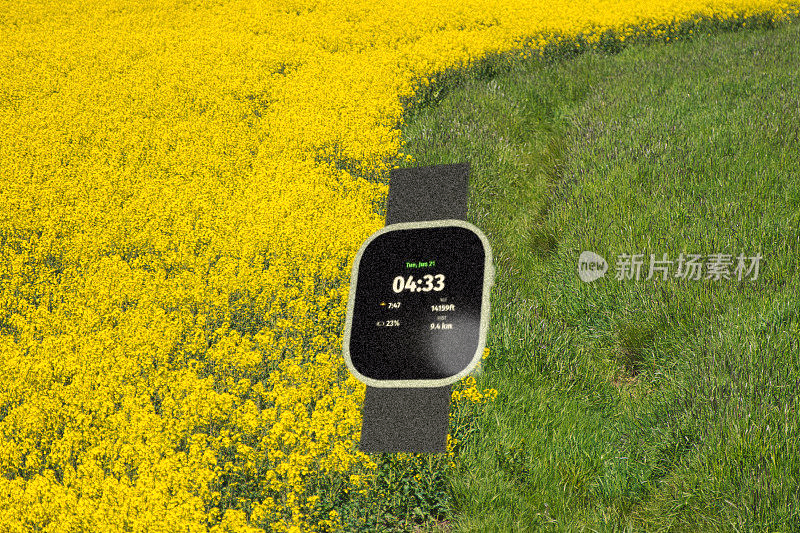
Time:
4:33
